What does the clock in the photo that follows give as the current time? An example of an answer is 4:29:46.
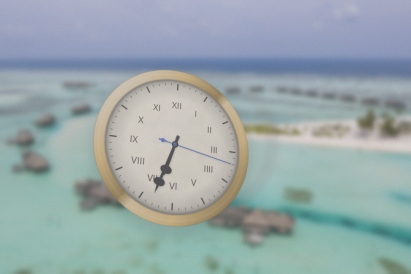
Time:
6:33:17
